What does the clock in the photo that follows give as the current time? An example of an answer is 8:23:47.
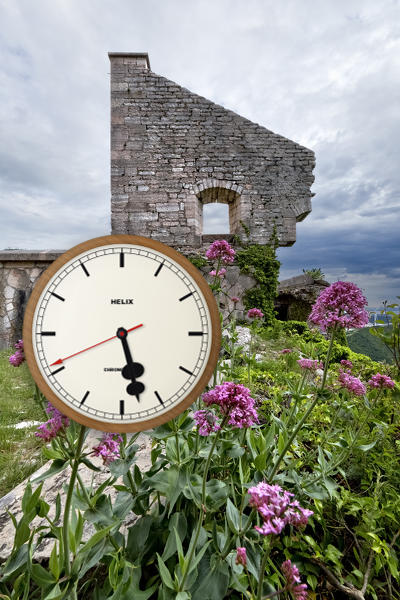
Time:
5:27:41
